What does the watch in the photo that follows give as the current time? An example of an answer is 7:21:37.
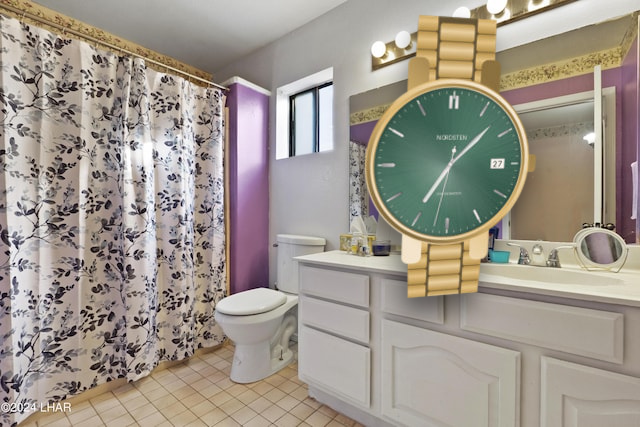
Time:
7:07:32
